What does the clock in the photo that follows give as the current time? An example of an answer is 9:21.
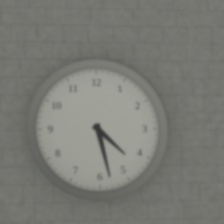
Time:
4:28
